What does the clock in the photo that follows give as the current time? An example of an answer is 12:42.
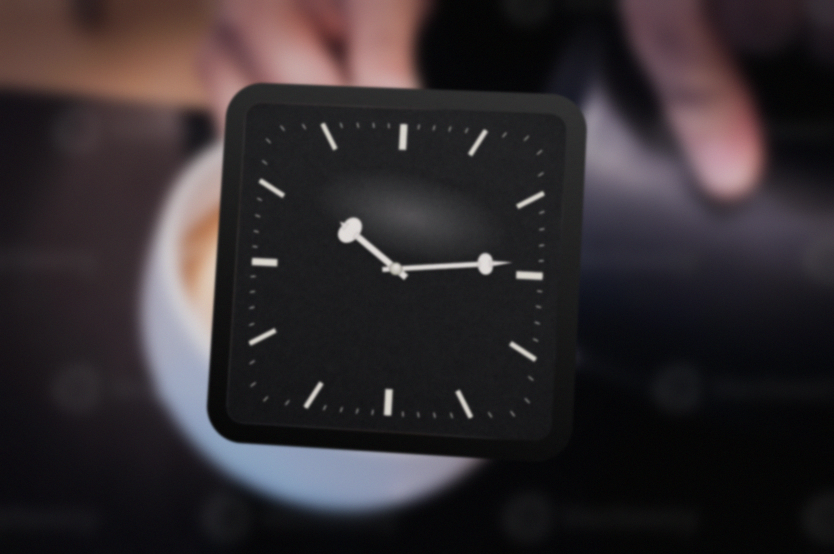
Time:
10:14
